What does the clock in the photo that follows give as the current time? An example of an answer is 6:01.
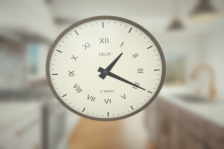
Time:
1:20
